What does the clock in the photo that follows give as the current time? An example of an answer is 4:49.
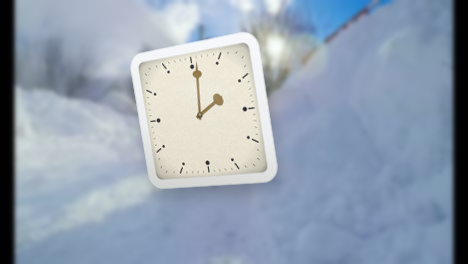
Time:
2:01
